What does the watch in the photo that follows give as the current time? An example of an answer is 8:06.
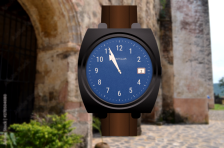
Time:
10:56
